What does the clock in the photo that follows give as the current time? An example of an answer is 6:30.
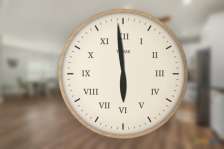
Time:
5:59
